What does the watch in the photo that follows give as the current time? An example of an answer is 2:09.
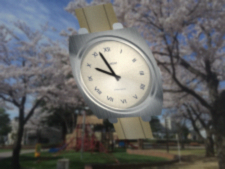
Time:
9:57
